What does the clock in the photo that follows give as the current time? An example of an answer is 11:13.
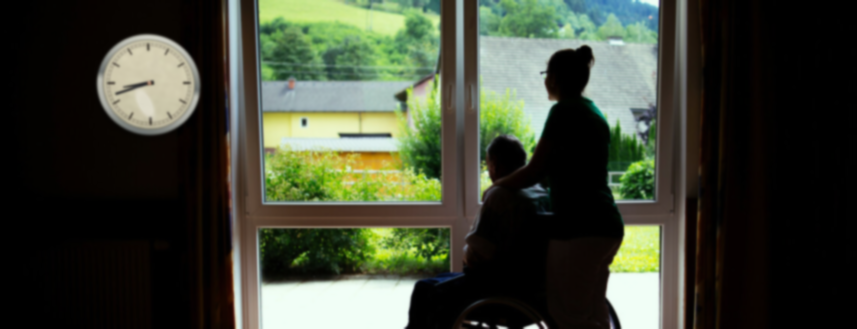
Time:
8:42
